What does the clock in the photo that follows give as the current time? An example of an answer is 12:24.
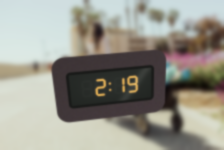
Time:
2:19
